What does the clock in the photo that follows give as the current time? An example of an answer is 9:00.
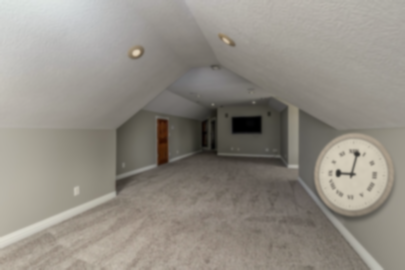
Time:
9:02
